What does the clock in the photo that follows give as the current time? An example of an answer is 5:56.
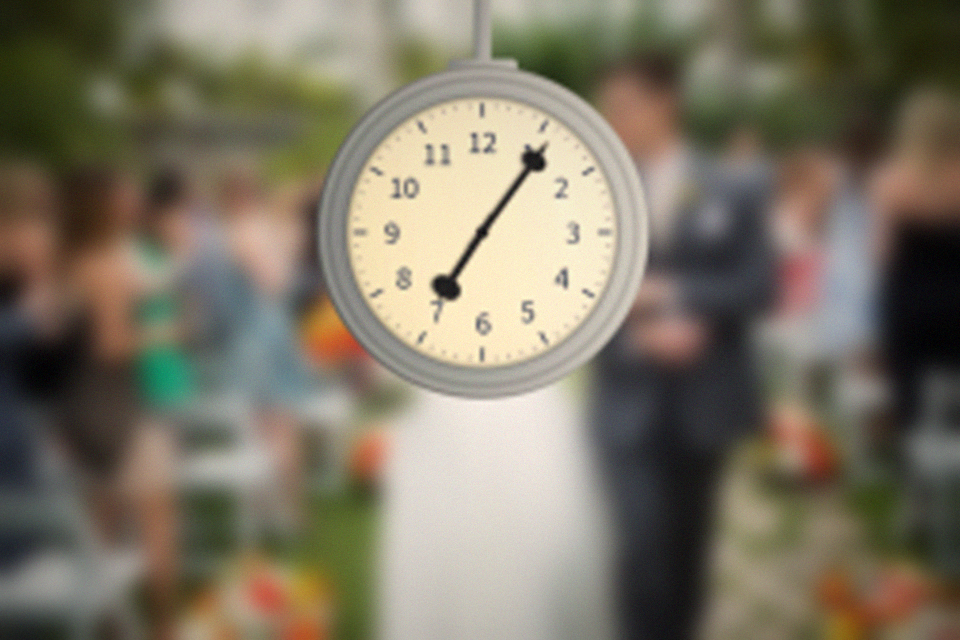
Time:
7:06
